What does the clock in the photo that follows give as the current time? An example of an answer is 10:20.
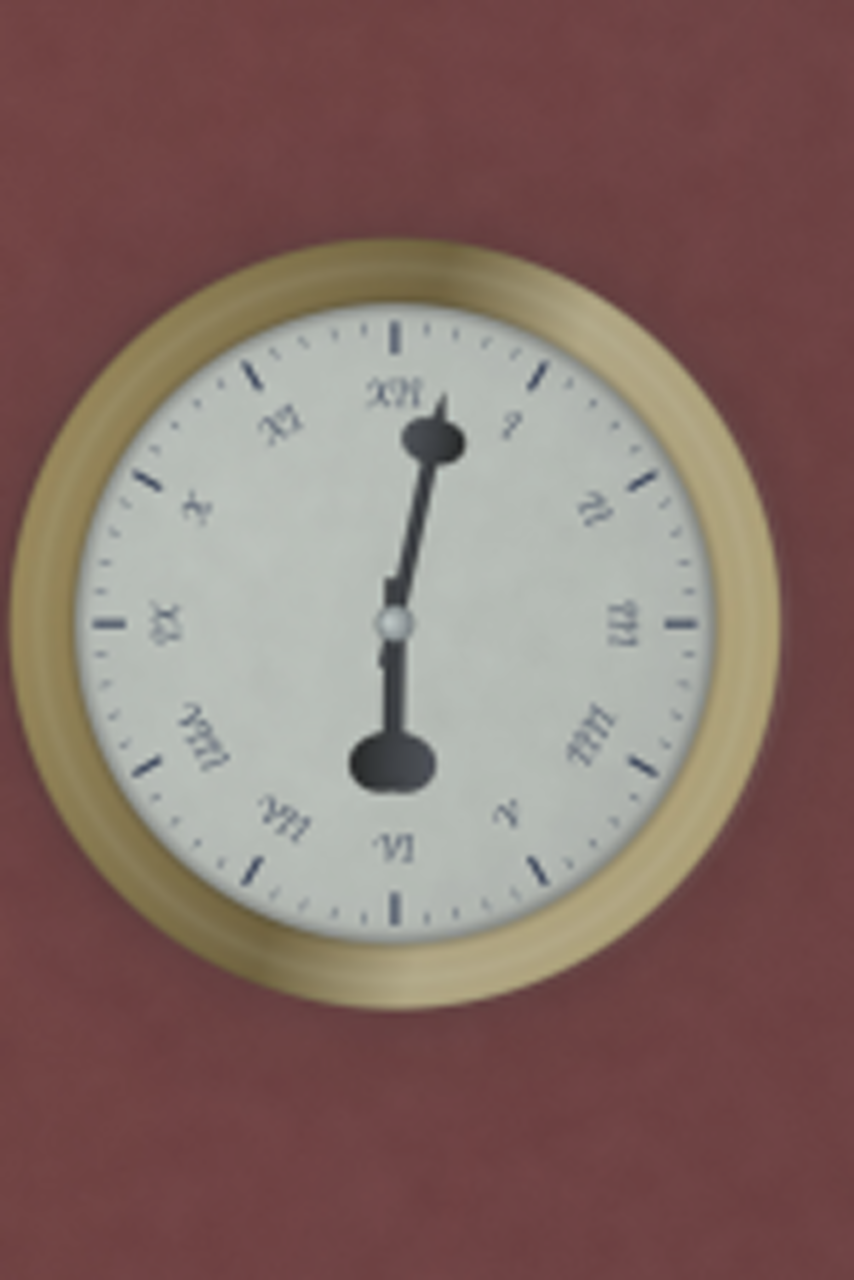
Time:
6:02
